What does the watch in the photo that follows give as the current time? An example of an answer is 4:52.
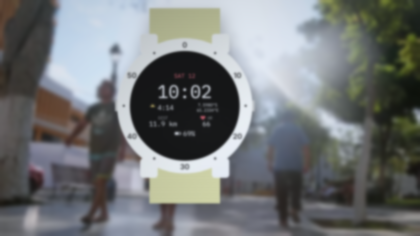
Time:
10:02
